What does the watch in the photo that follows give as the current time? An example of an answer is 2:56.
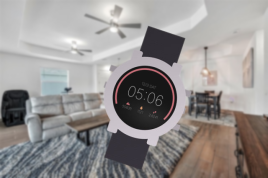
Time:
5:06
